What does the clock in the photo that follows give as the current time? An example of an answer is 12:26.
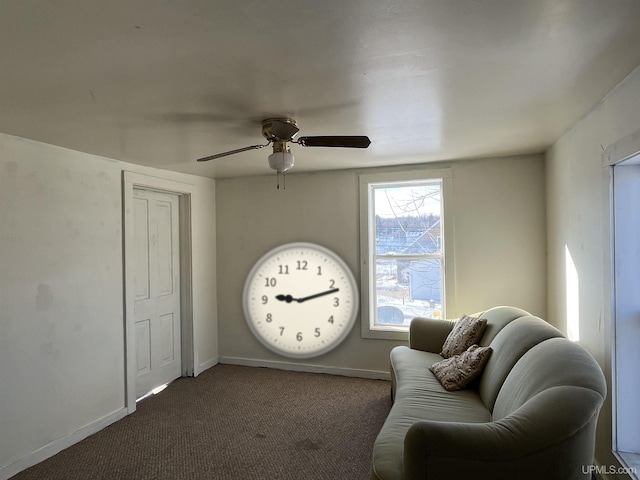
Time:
9:12
